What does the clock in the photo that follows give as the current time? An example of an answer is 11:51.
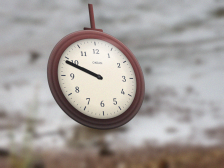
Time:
9:49
